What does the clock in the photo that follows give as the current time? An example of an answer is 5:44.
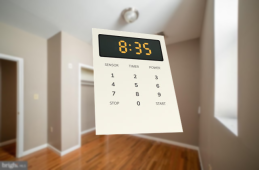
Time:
8:35
